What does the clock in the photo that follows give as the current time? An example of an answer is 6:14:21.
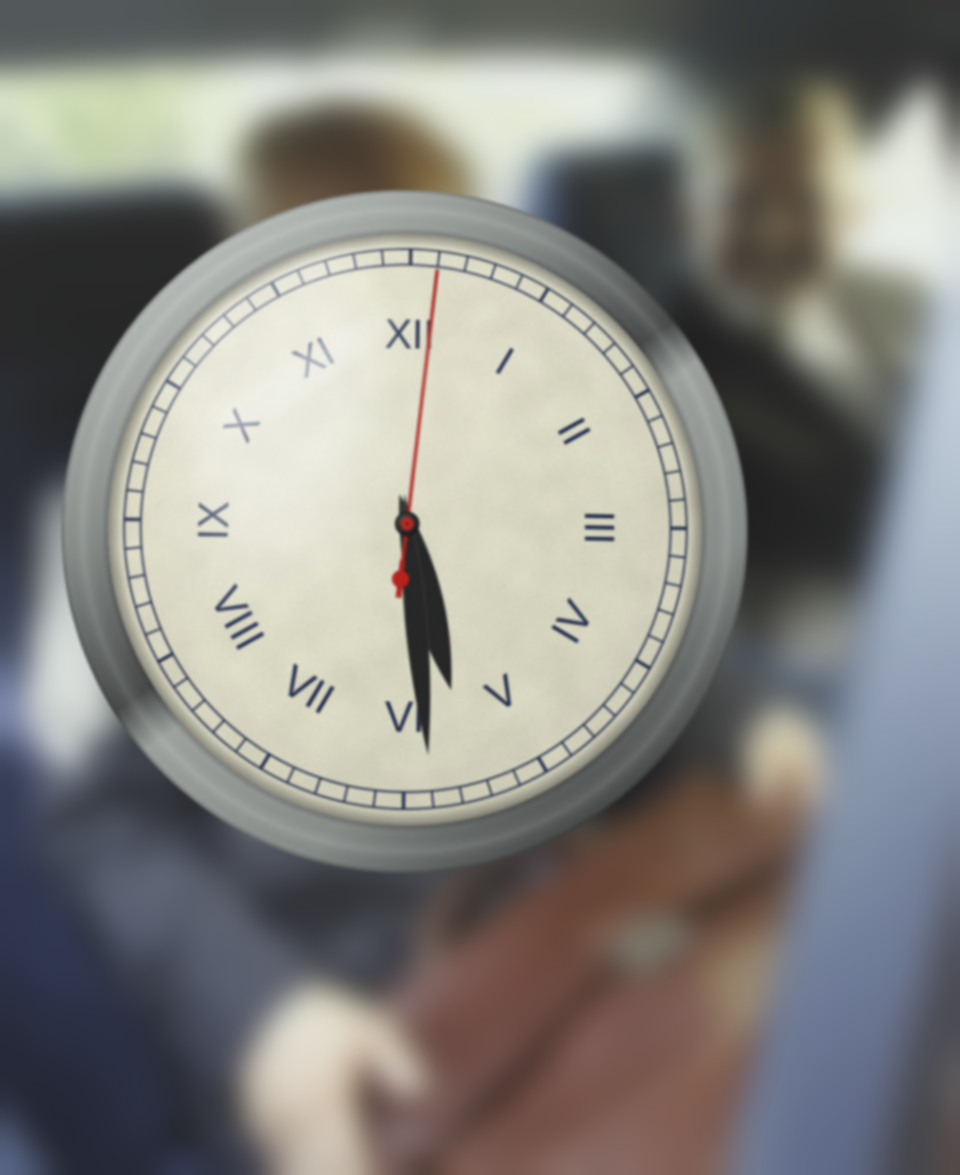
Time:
5:29:01
